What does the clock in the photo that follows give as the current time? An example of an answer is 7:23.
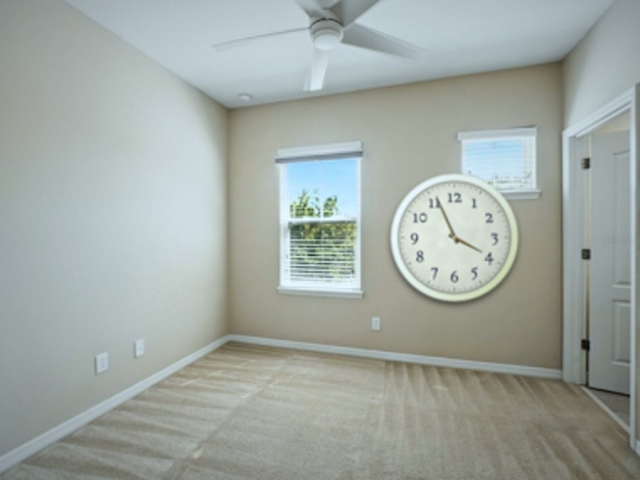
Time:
3:56
